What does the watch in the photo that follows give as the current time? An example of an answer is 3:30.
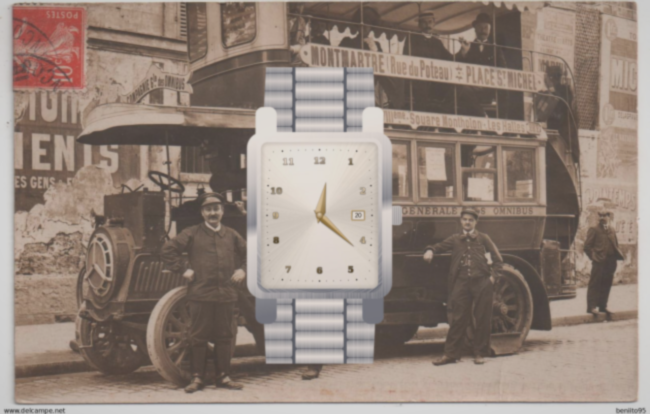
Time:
12:22
